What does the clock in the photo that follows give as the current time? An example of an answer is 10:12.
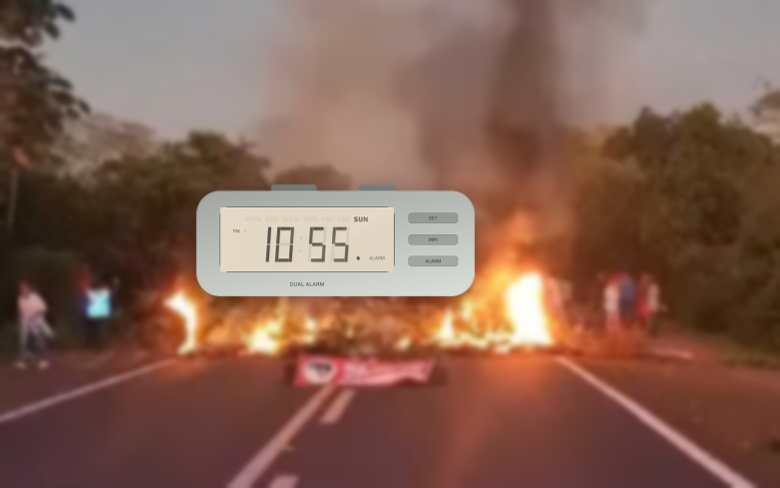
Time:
10:55
